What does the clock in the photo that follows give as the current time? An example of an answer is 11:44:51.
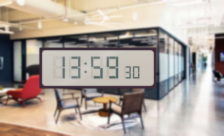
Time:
13:59:30
